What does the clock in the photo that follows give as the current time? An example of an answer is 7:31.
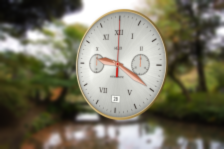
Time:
9:20
